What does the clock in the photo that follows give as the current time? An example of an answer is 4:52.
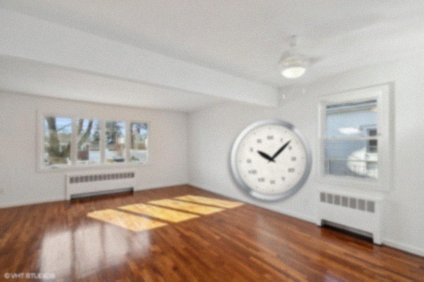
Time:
10:08
